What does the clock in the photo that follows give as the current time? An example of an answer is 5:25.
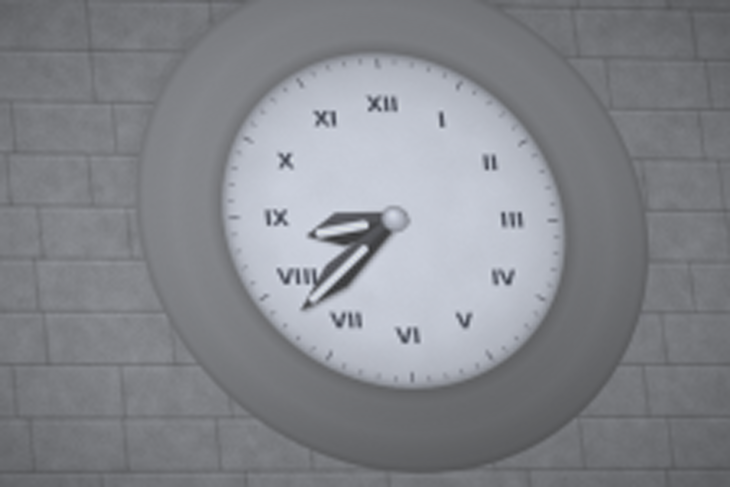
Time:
8:38
